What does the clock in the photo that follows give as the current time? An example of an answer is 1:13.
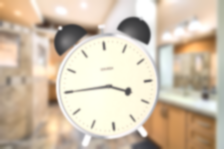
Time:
3:45
